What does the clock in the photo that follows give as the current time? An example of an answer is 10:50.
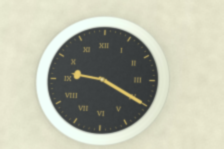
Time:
9:20
